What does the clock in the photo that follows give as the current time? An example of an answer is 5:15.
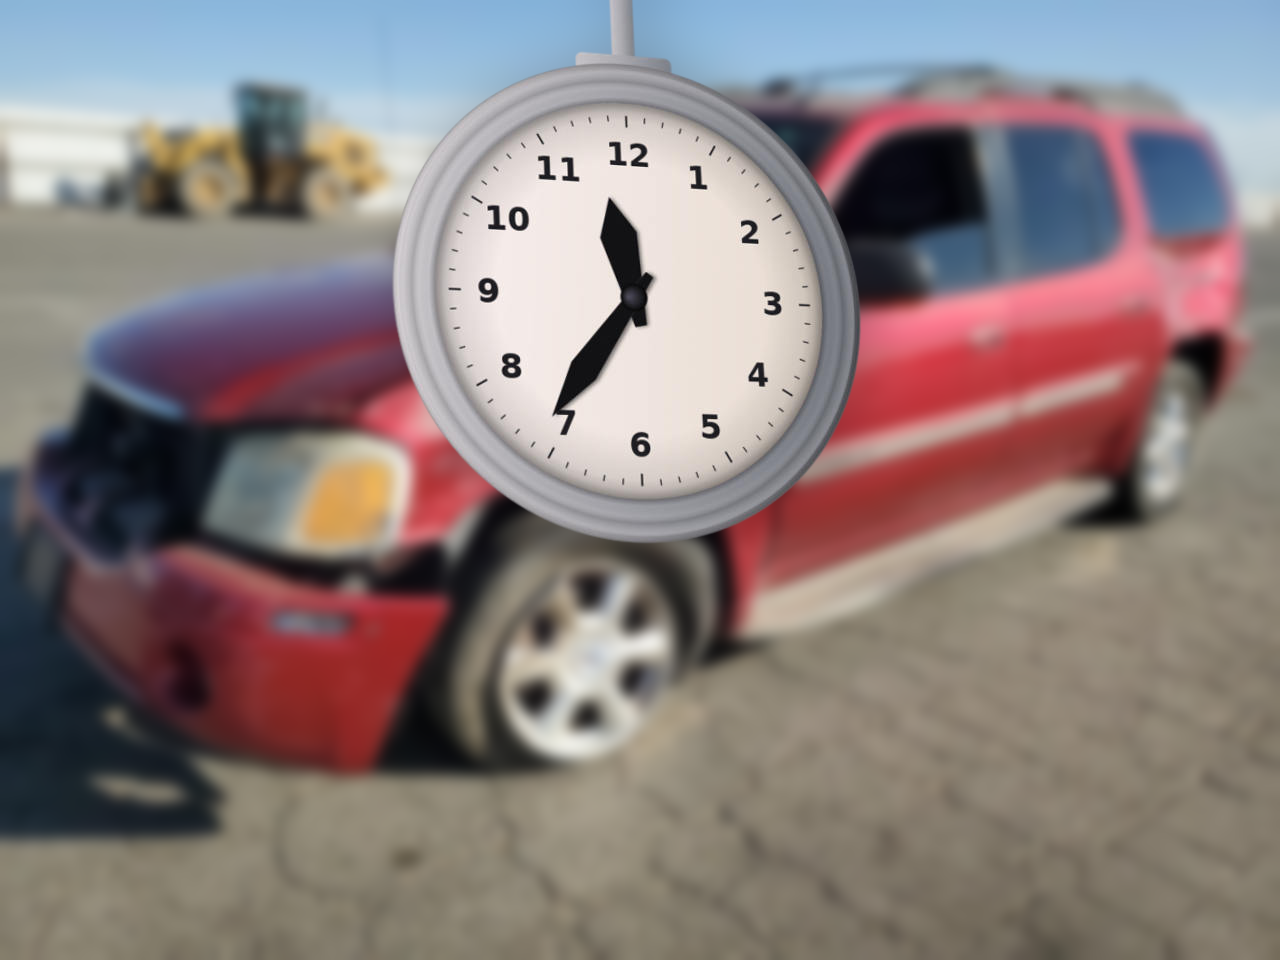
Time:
11:36
